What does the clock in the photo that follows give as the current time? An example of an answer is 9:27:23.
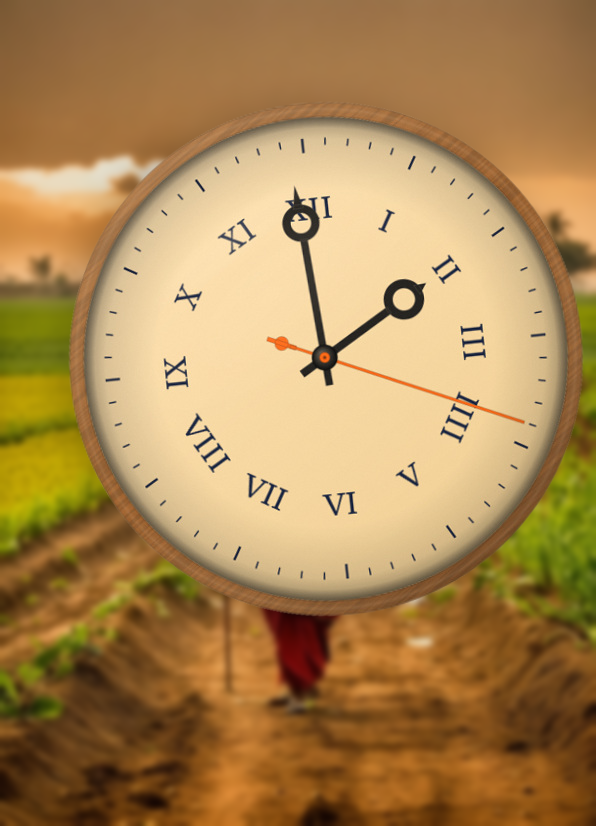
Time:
1:59:19
